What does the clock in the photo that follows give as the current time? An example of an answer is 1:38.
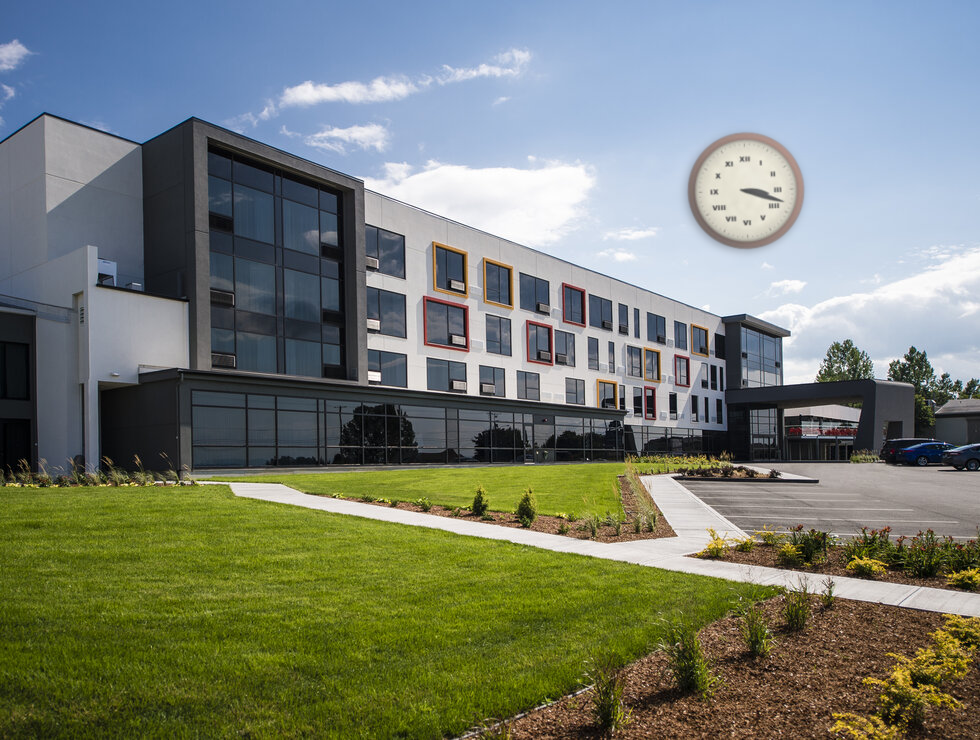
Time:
3:18
